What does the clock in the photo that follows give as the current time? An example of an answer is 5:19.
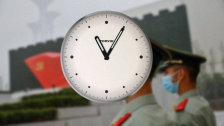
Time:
11:05
